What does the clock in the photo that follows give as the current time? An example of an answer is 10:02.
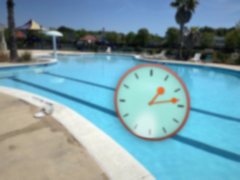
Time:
1:13
